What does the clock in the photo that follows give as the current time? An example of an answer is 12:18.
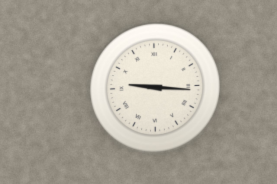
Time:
9:16
